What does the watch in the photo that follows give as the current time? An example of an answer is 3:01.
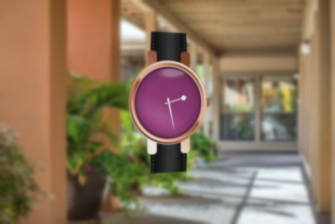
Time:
2:28
